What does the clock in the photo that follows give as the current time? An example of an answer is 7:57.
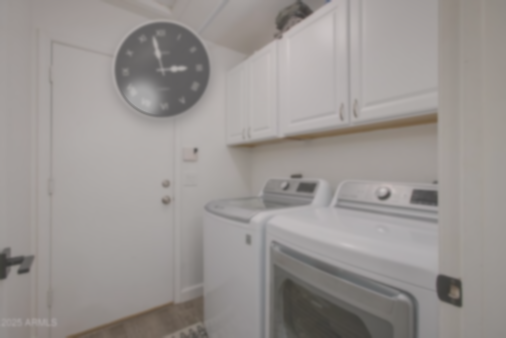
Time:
2:58
